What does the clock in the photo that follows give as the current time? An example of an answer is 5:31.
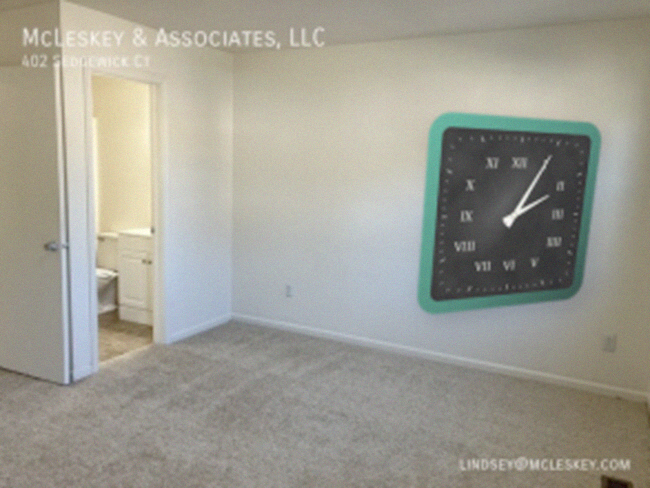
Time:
2:05
